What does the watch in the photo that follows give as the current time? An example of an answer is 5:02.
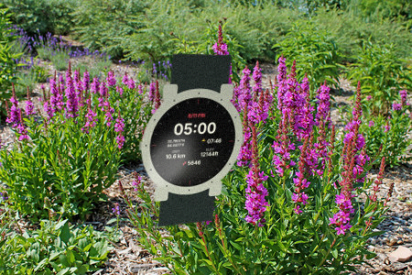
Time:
5:00
